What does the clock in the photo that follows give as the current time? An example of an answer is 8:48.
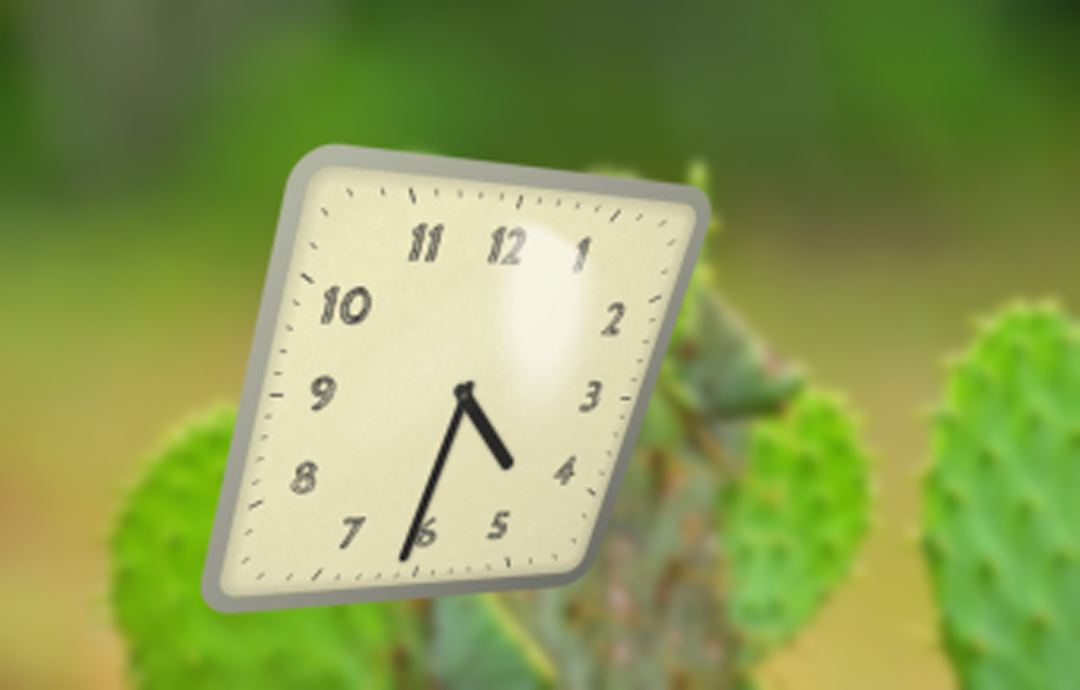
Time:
4:31
